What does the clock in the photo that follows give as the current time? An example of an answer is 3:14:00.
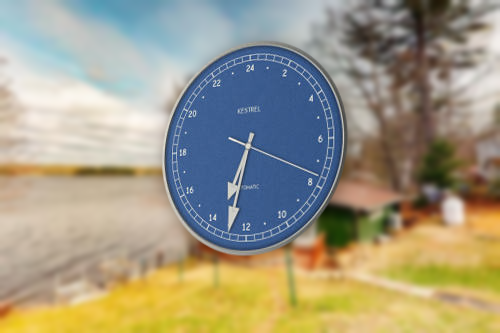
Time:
13:32:19
